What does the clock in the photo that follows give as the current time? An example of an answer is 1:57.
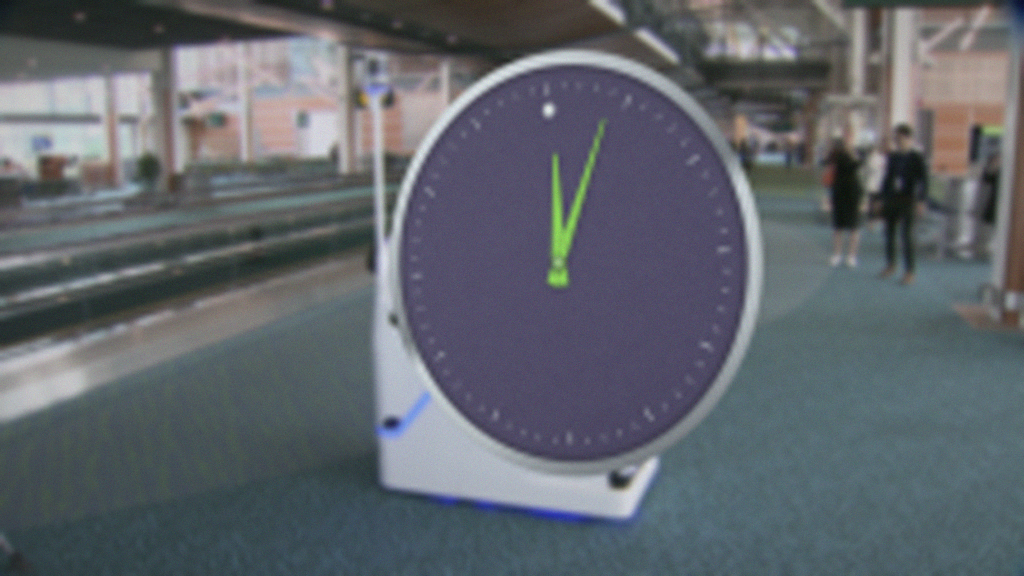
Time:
12:04
